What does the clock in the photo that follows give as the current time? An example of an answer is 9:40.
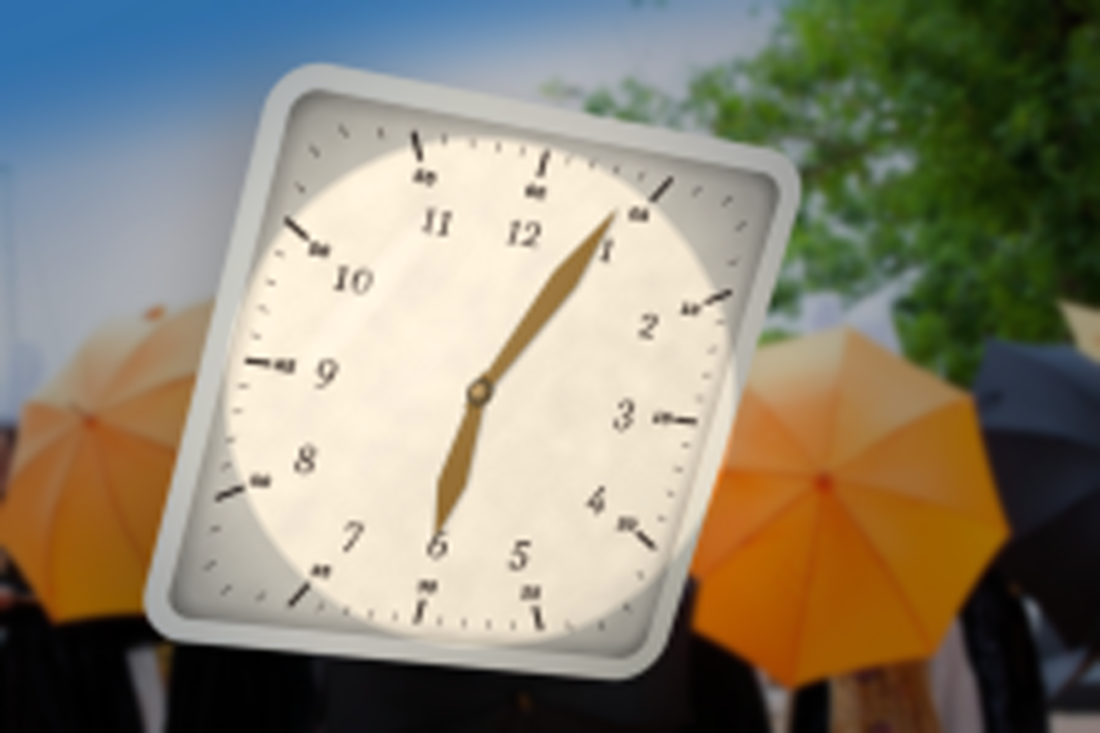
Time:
6:04
